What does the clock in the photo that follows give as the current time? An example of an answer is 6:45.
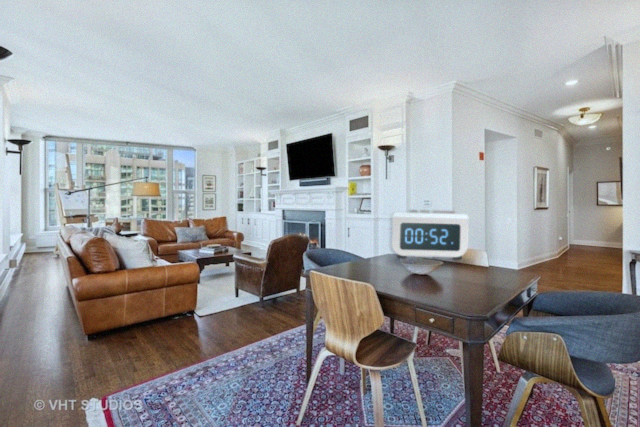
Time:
0:52
